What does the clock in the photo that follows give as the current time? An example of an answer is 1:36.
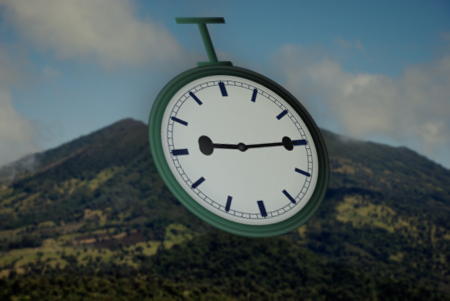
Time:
9:15
